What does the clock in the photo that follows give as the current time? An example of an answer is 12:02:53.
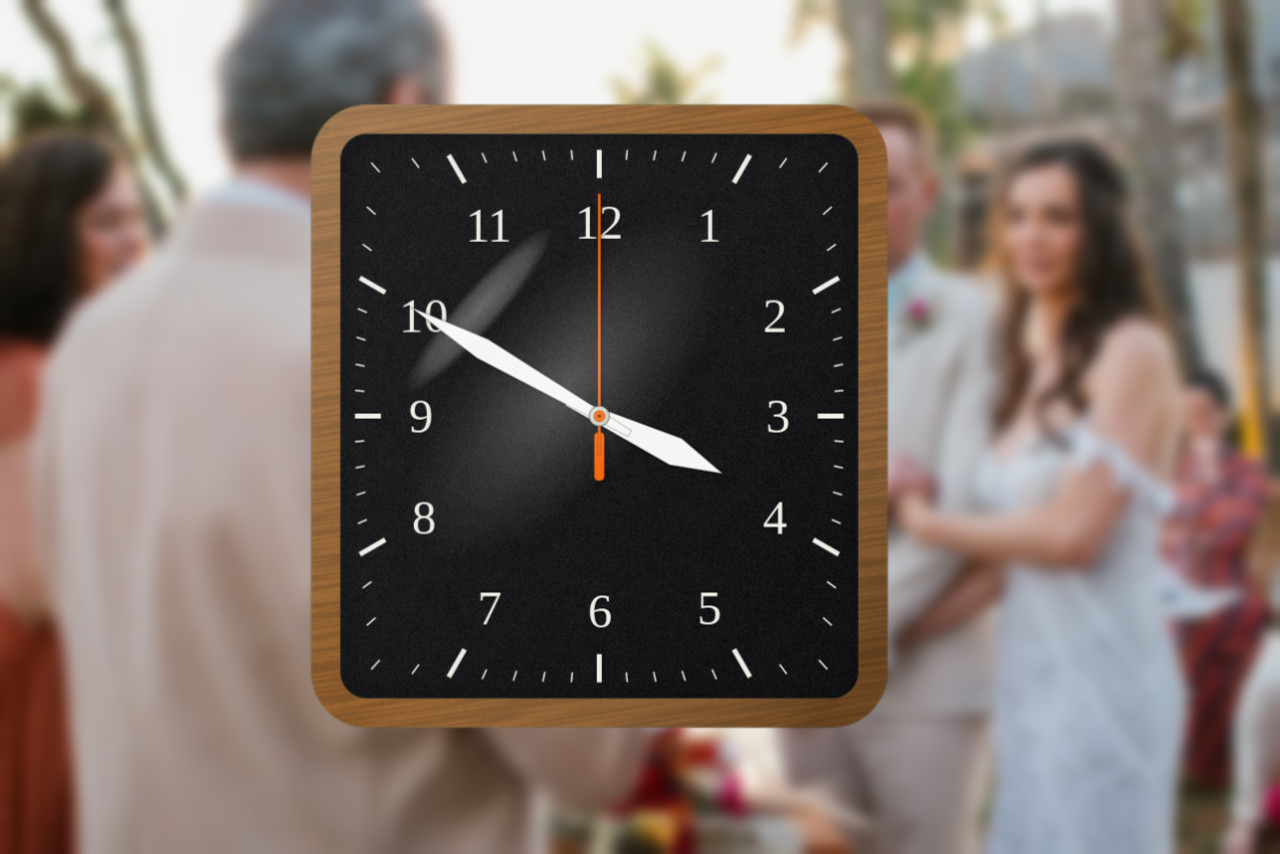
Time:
3:50:00
